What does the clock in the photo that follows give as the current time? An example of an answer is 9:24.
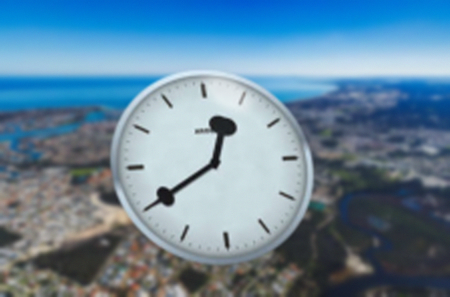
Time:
12:40
